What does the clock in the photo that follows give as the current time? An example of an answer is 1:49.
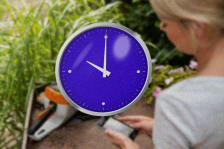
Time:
10:00
